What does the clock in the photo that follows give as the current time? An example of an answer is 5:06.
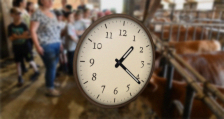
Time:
1:21
